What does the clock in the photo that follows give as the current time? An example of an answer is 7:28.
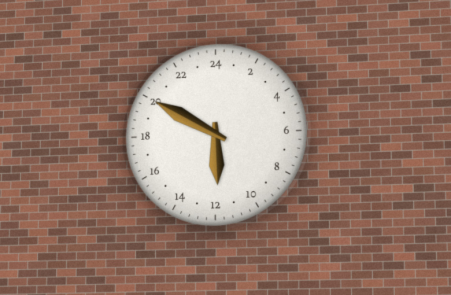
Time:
11:50
